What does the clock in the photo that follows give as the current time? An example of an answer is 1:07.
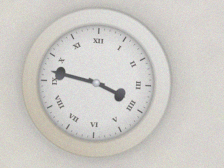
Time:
3:47
